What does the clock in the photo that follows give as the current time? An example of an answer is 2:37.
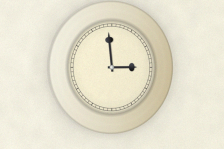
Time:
2:59
